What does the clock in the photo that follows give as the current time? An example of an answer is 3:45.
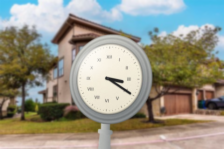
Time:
3:20
